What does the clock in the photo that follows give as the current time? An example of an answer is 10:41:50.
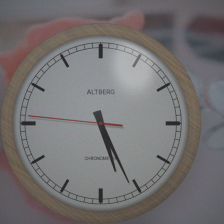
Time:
5:25:46
